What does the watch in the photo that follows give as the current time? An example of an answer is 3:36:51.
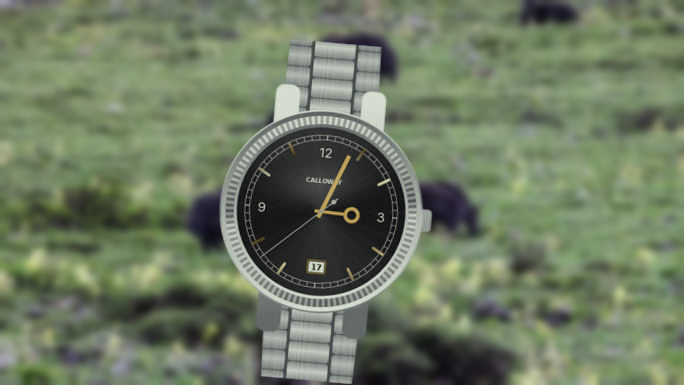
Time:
3:03:38
